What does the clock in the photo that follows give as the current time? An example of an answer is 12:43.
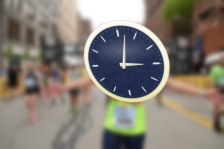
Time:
3:02
